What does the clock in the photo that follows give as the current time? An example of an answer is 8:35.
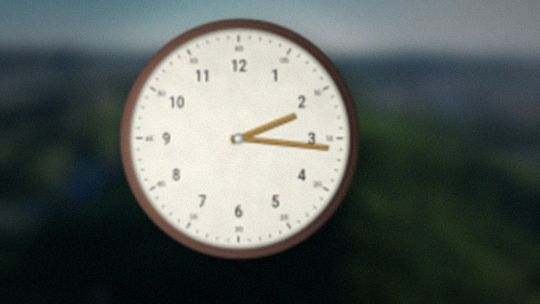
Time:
2:16
